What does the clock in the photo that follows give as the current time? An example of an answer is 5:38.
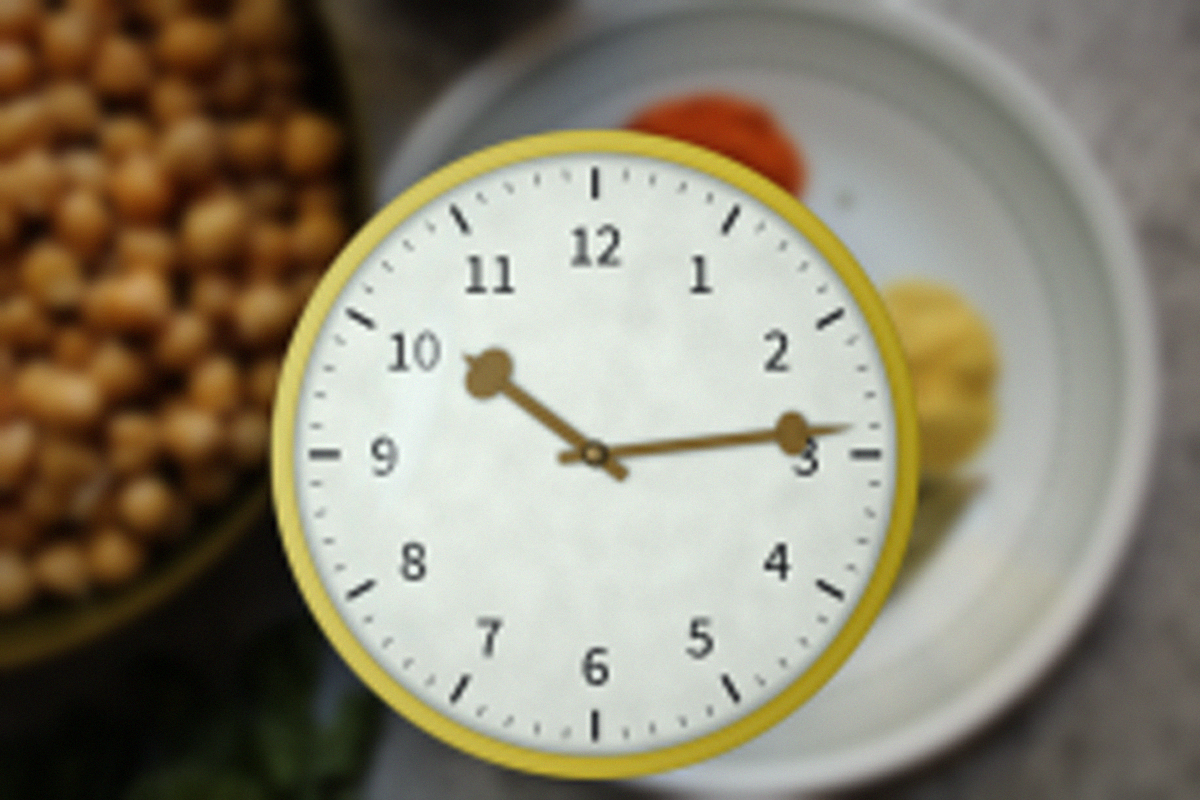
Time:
10:14
